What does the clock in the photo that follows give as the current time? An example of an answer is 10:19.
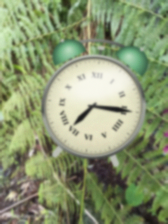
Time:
7:15
